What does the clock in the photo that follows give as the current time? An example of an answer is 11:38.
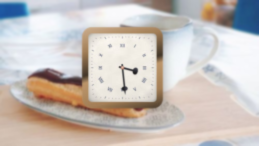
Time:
3:29
